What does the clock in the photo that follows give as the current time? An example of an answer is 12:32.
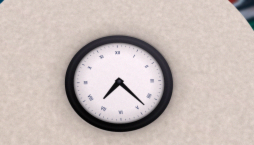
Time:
7:23
